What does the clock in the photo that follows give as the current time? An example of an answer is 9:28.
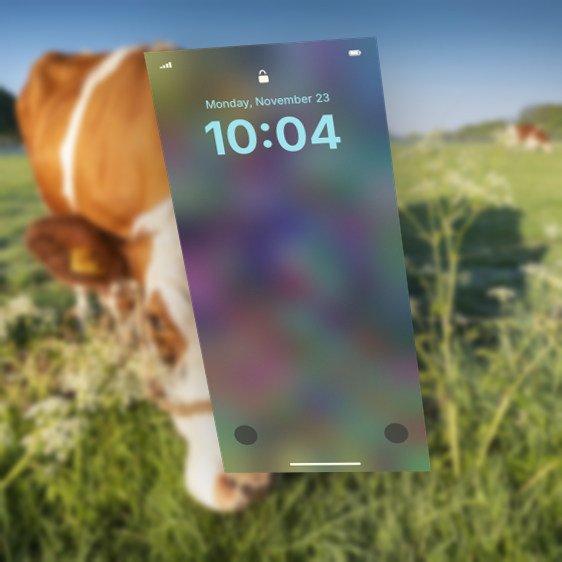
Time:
10:04
